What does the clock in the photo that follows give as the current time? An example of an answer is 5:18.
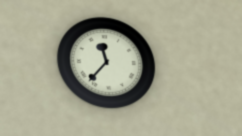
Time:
11:37
